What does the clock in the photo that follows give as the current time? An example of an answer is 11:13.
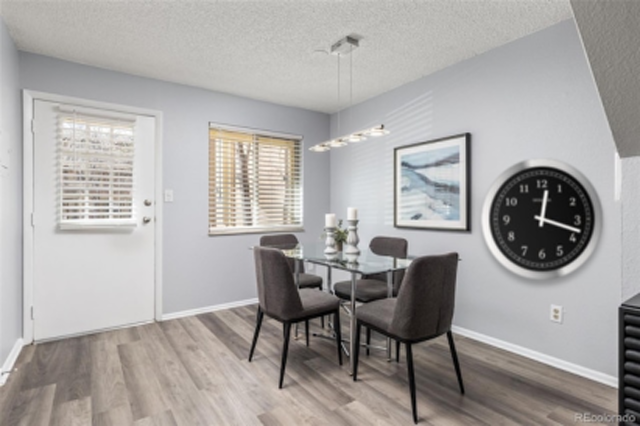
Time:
12:18
